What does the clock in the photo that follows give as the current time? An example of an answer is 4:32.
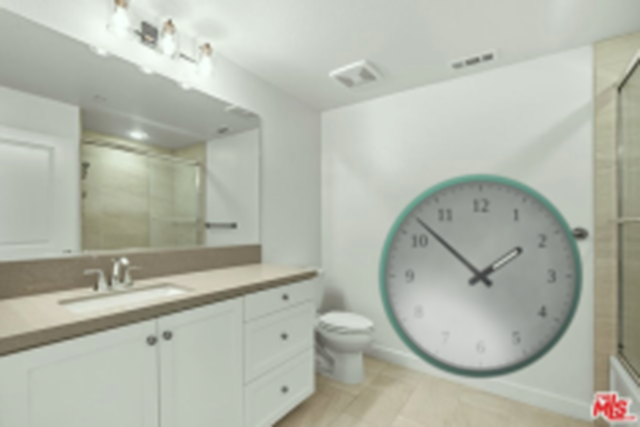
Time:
1:52
